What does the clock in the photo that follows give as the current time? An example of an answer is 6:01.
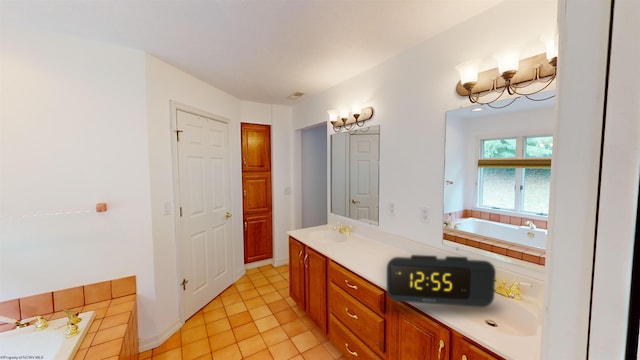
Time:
12:55
